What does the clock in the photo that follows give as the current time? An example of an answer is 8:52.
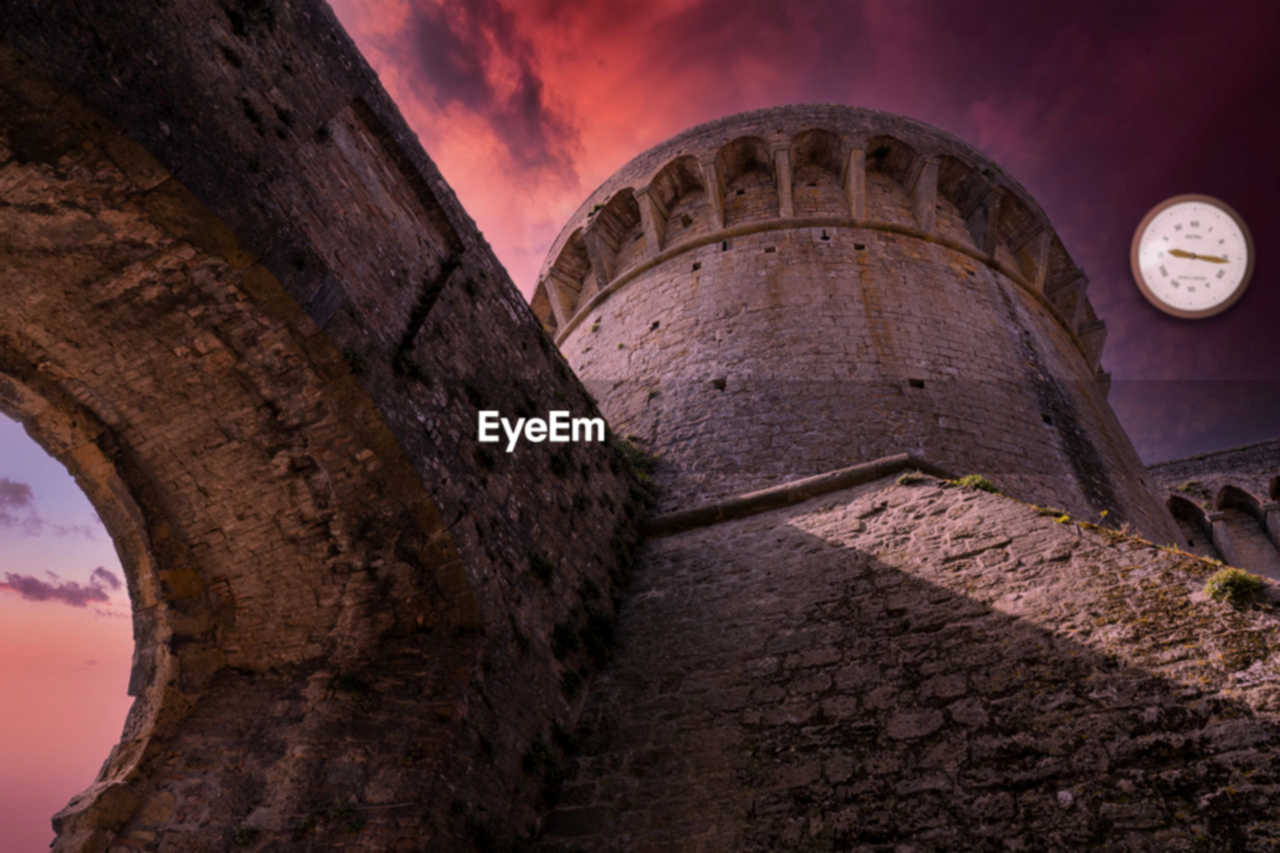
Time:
9:16
